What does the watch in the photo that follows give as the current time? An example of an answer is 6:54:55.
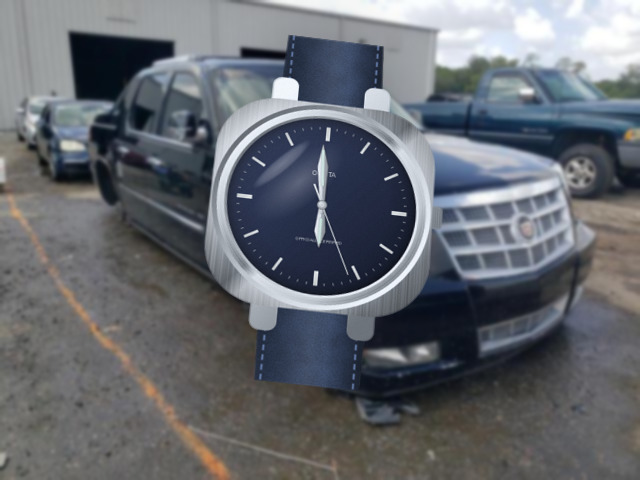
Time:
5:59:26
